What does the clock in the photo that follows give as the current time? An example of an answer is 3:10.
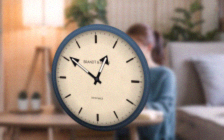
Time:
12:51
